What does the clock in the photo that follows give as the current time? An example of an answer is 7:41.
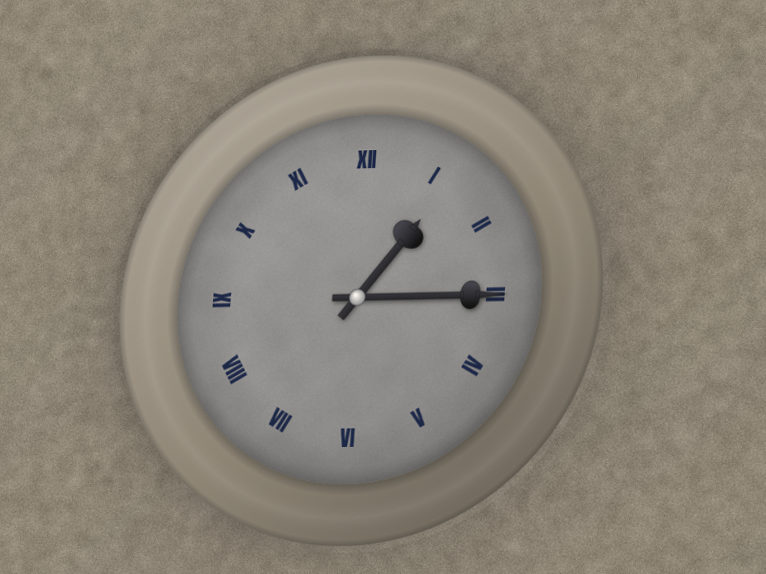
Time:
1:15
